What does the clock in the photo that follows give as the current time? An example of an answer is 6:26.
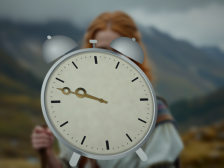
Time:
9:48
